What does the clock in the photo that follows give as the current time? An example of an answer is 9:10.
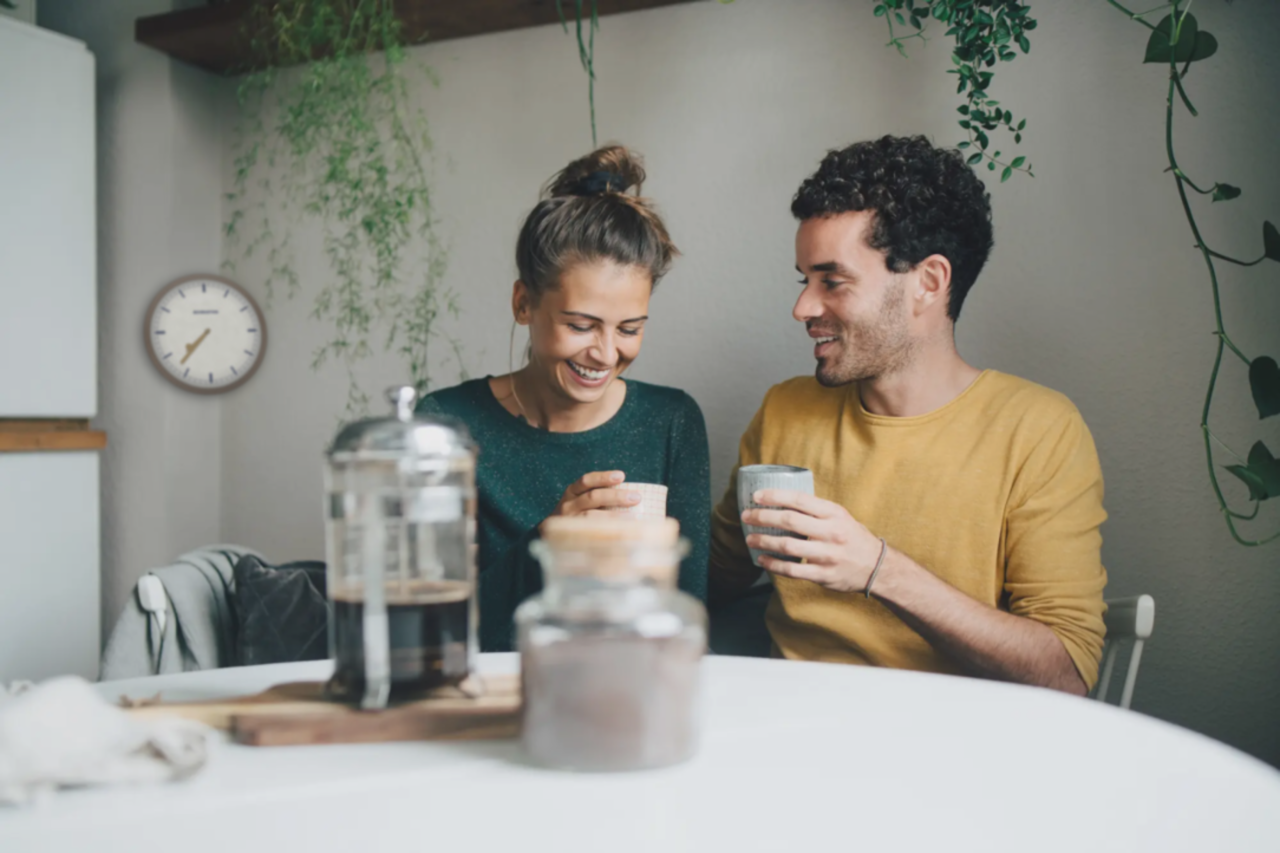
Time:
7:37
